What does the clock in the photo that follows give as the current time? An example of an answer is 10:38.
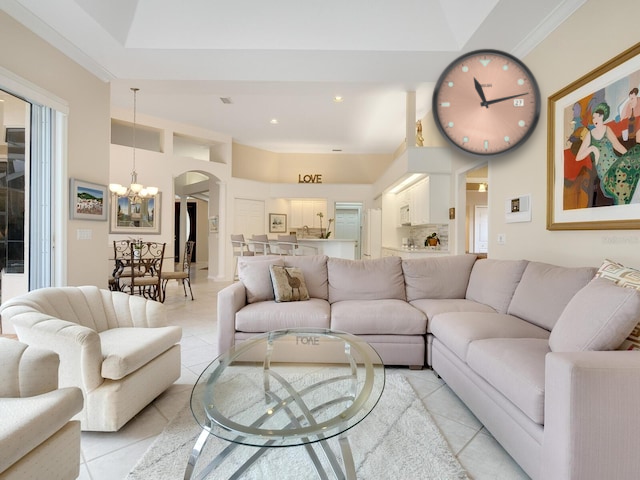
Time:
11:13
